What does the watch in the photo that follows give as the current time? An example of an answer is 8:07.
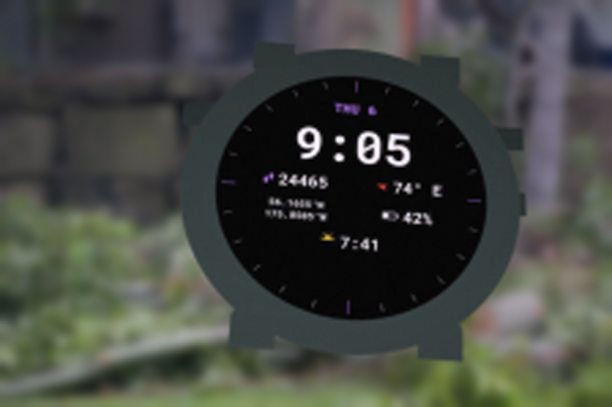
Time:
9:05
